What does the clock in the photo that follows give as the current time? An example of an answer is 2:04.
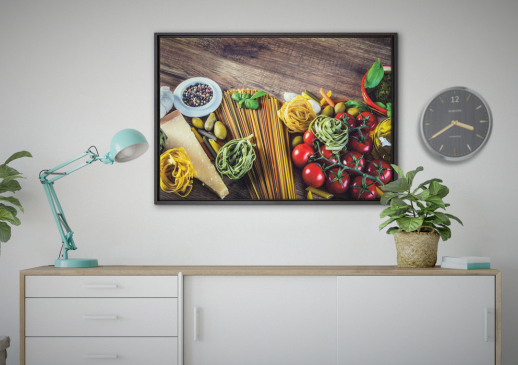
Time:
3:40
